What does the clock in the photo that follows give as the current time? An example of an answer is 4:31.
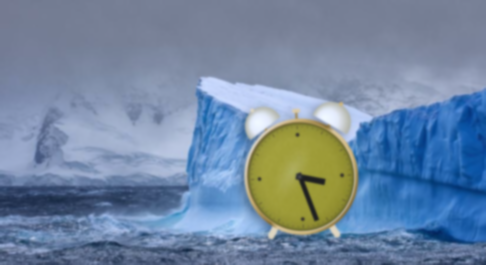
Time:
3:27
